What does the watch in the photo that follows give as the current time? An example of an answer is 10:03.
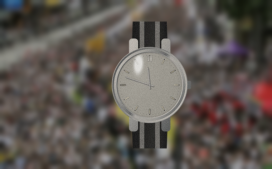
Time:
11:48
